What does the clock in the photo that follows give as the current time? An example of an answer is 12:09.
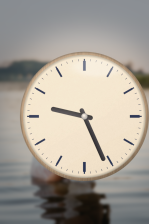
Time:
9:26
